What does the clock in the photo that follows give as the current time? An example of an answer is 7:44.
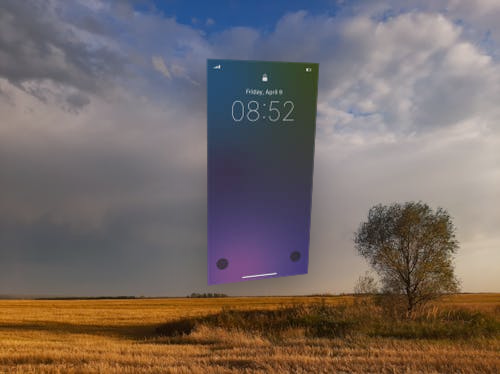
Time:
8:52
